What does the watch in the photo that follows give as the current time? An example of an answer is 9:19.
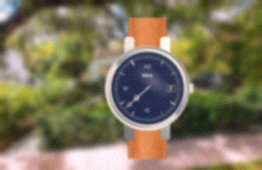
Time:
7:38
